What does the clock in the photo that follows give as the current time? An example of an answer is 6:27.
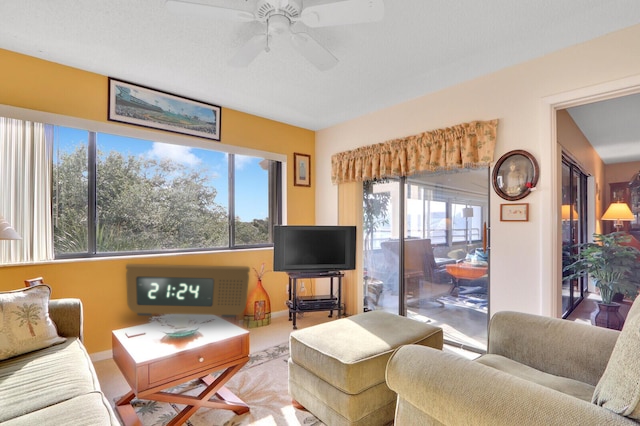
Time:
21:24
